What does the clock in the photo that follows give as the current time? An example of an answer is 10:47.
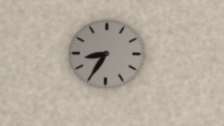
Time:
8:35
